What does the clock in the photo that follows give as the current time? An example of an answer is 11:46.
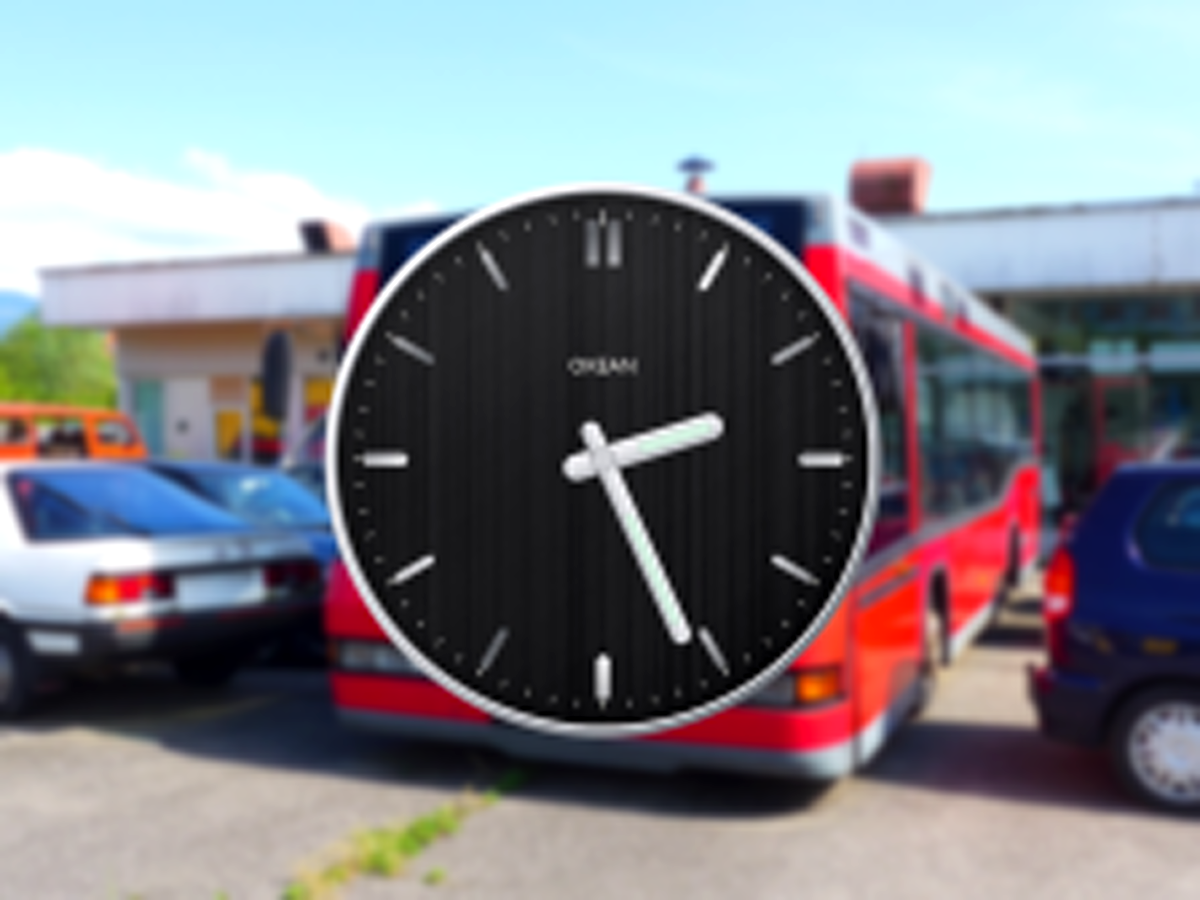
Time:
2:26
